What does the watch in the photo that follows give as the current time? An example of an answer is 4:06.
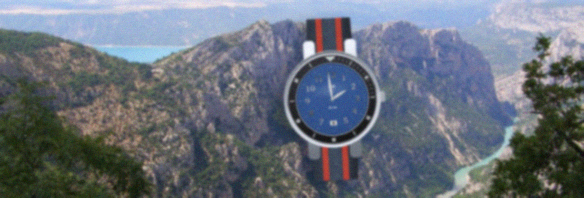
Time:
1:59
